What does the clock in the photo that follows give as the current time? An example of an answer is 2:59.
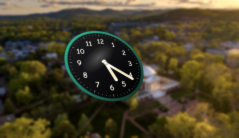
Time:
5:21
